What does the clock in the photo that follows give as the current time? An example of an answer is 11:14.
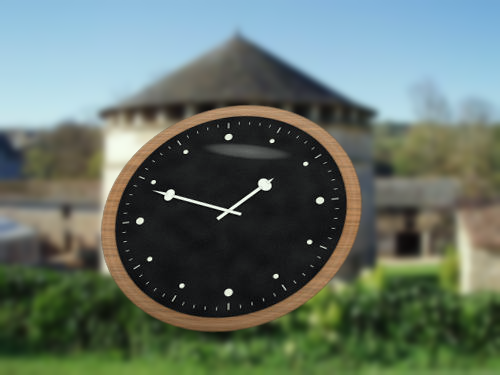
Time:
1:49
